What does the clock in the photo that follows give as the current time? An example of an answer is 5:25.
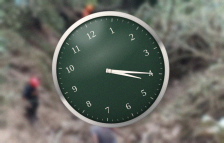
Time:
4:20
